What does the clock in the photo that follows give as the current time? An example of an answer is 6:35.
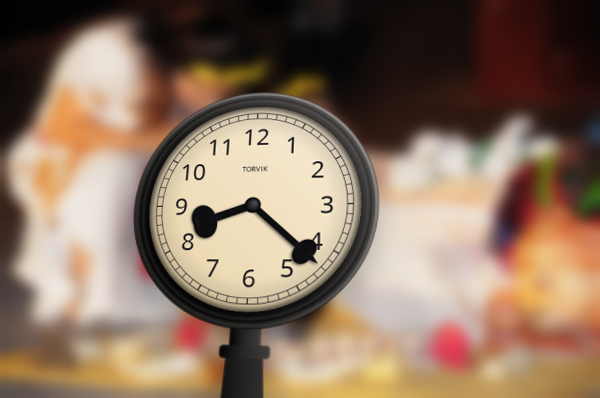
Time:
8:22
